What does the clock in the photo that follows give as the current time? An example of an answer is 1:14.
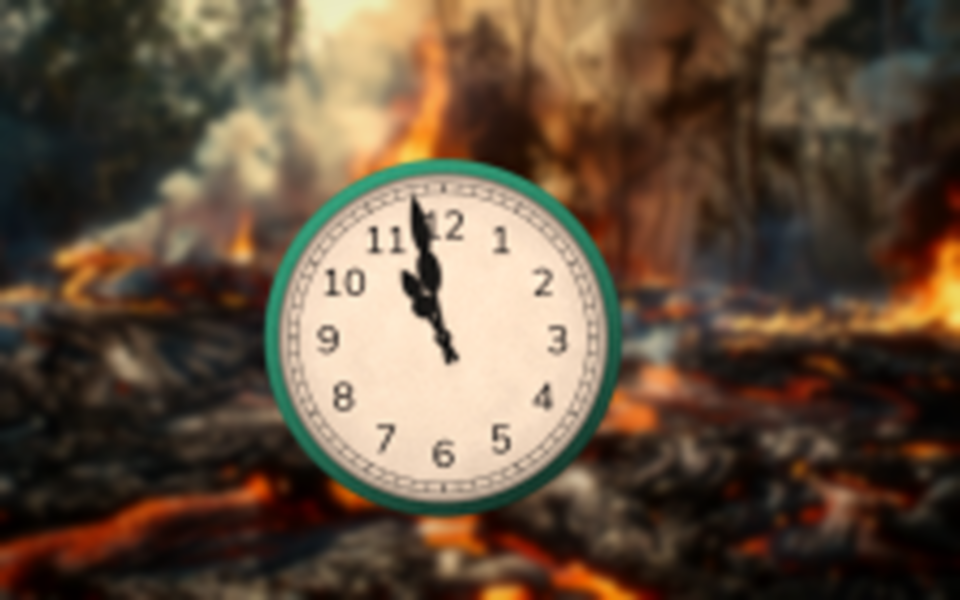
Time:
10:58
